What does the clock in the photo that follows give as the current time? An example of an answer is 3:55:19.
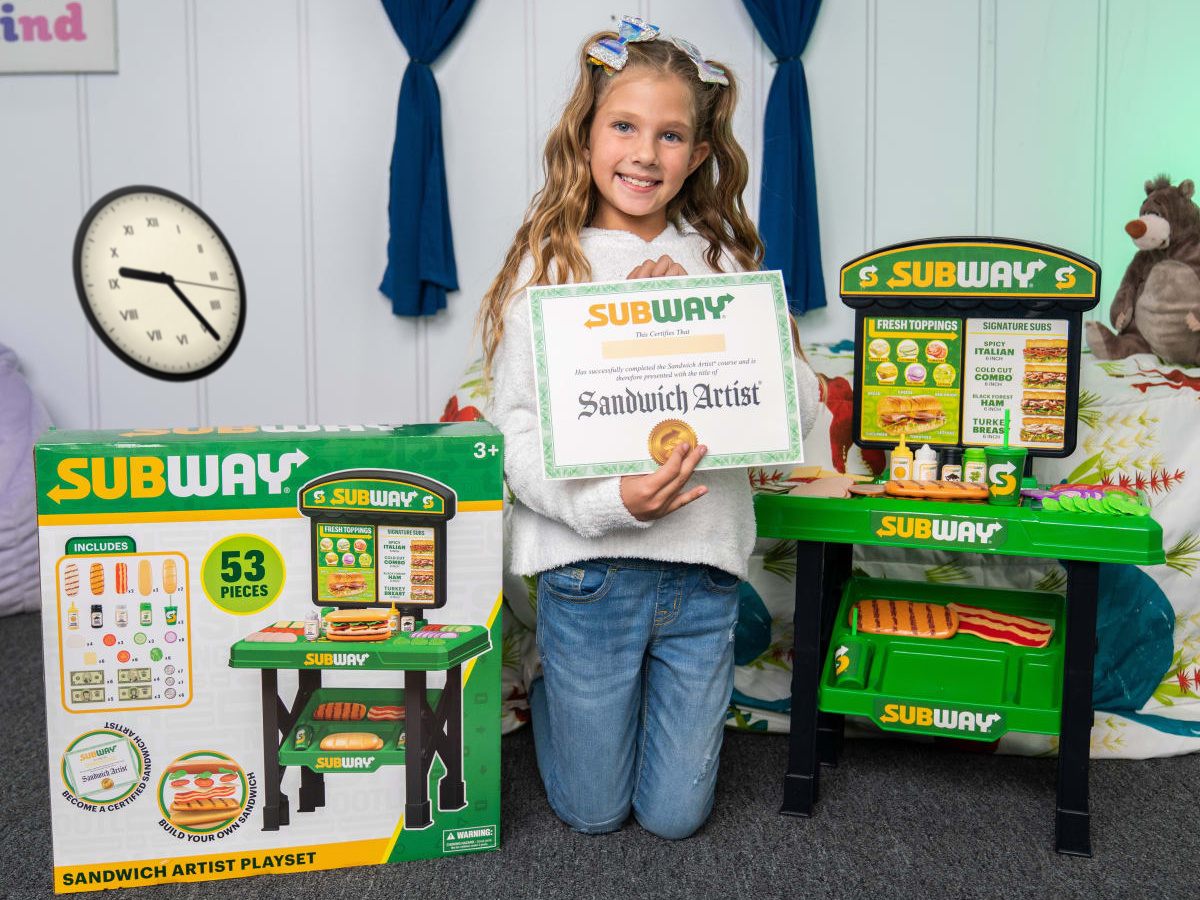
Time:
9:24:17
